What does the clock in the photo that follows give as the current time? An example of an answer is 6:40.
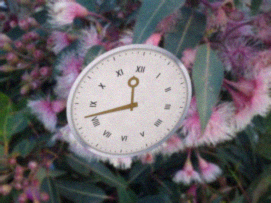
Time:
11:42
